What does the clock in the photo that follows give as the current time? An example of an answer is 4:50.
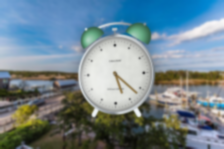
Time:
5:22
